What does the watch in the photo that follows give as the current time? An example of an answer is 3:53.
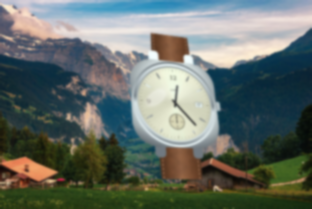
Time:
12:23
